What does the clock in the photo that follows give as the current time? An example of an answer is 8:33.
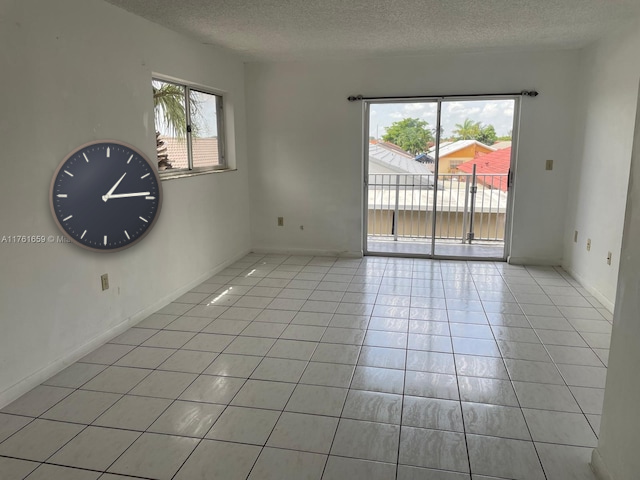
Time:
1:14
